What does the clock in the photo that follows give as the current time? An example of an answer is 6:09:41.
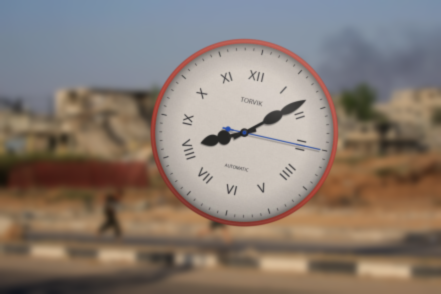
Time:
8:08:15
